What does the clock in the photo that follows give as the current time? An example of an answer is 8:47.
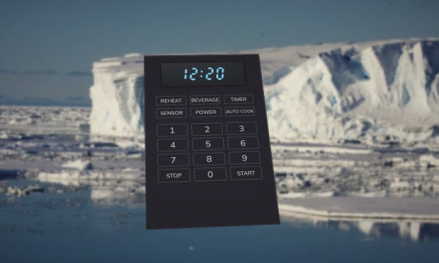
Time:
12:20
